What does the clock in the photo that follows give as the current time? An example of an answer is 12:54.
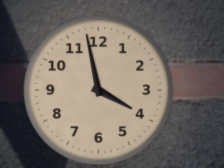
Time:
3:58
